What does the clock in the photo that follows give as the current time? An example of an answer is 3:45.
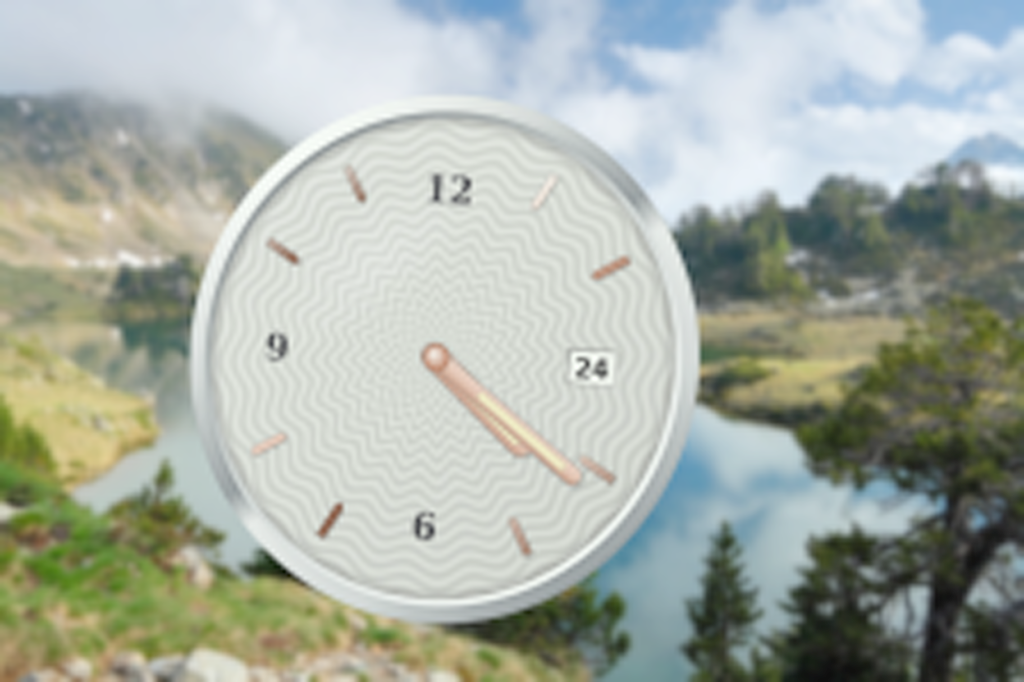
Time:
4:21
